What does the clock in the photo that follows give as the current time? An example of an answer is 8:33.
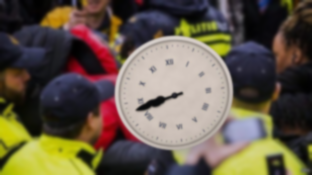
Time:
8:43
